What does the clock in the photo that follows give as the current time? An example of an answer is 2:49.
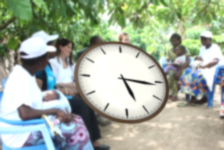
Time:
5:16
